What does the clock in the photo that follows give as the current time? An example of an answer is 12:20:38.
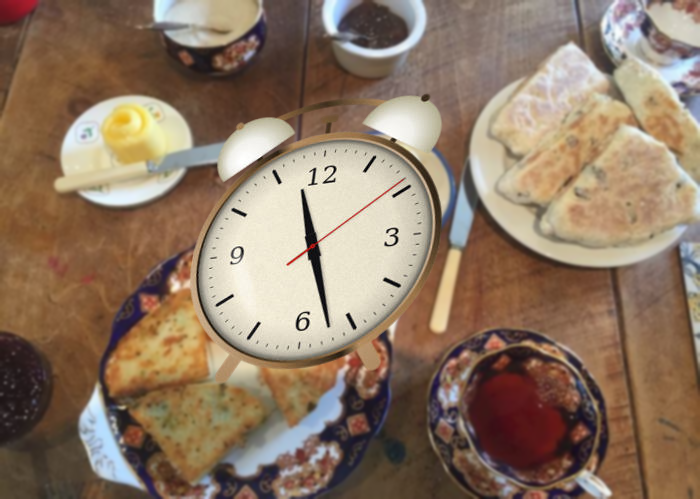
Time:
11:27:09
